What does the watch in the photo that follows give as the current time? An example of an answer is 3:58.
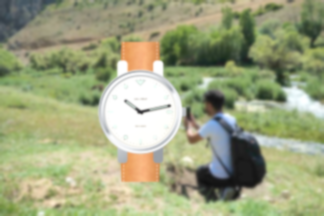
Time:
10:13
